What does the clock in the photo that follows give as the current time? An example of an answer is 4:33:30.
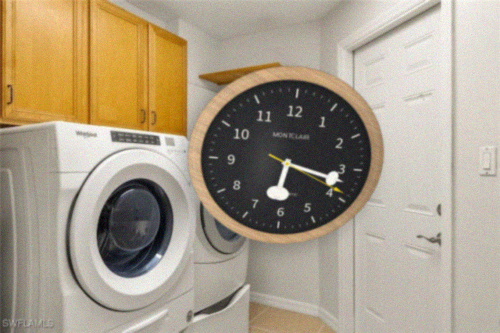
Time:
6:17:19
